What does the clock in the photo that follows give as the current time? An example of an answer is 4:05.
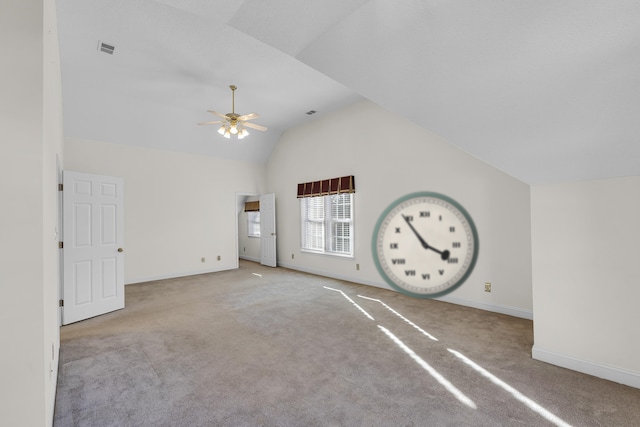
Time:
3:54
